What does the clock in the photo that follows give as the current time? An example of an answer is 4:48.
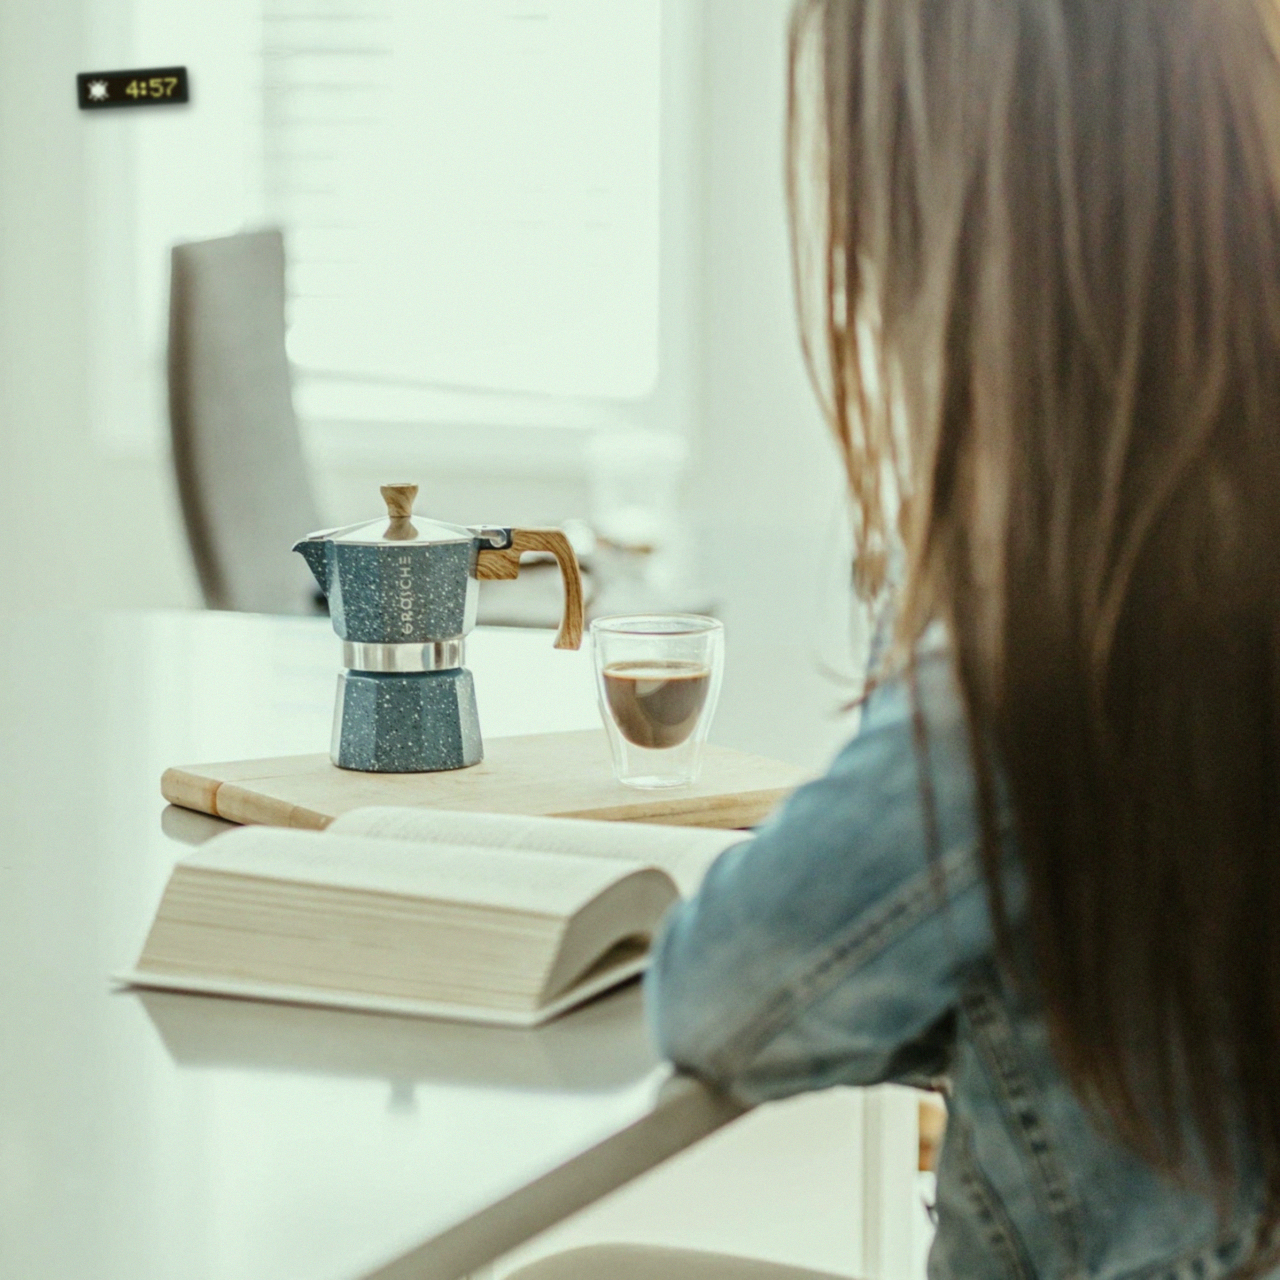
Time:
4:57
